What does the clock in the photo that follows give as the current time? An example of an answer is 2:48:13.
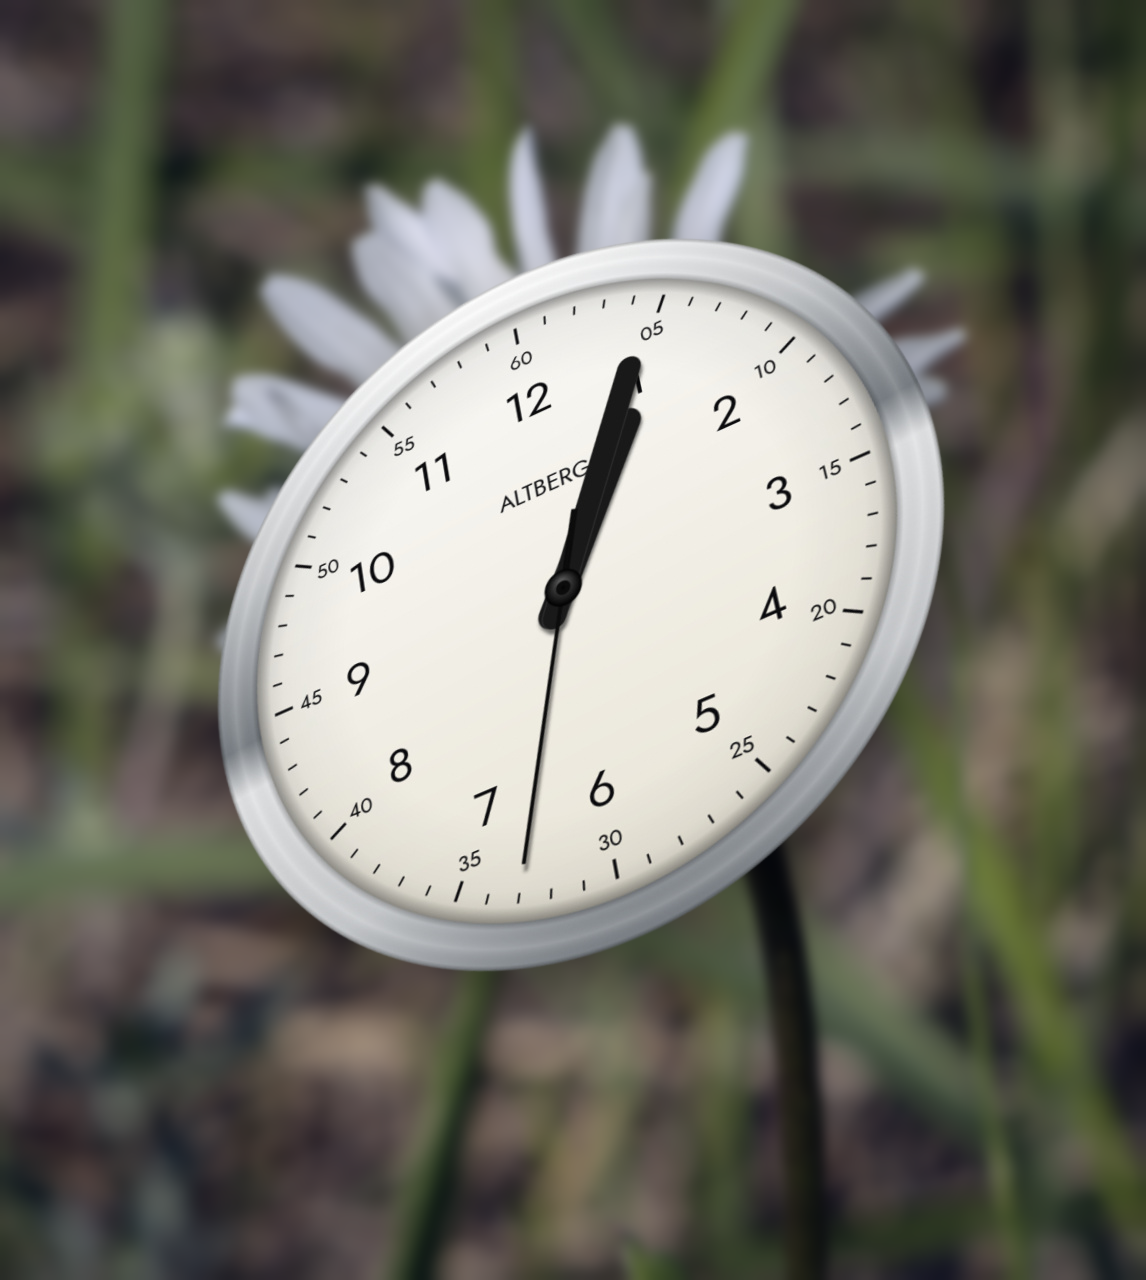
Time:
1:04:33
